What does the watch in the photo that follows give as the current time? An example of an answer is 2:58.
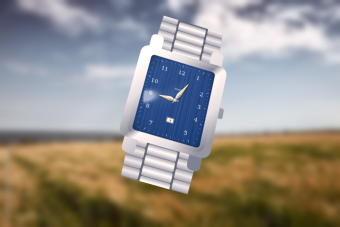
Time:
9:04
